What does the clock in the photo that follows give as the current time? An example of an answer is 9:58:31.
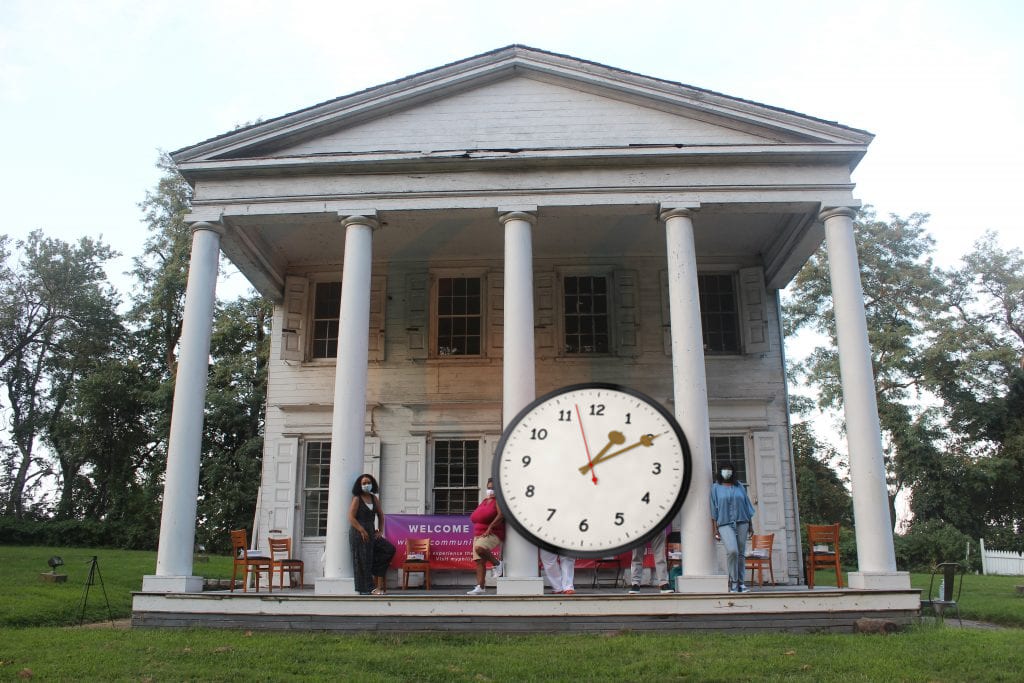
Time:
1:09:57
